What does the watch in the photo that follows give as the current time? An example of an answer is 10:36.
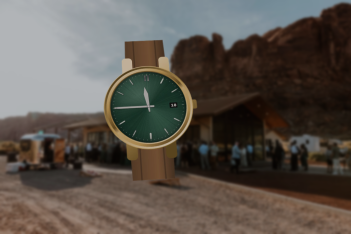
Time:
11:45
